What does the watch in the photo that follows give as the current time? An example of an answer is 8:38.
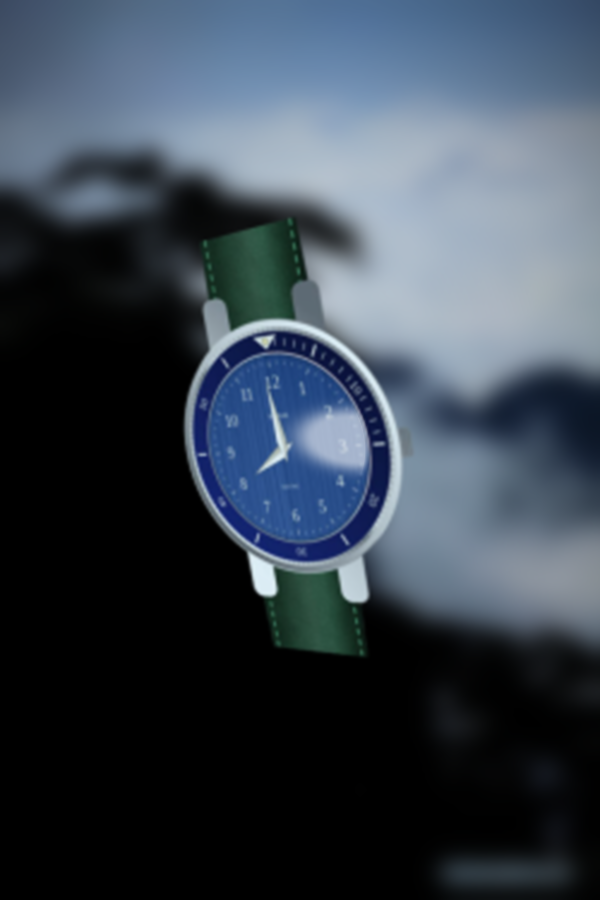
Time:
7:59
